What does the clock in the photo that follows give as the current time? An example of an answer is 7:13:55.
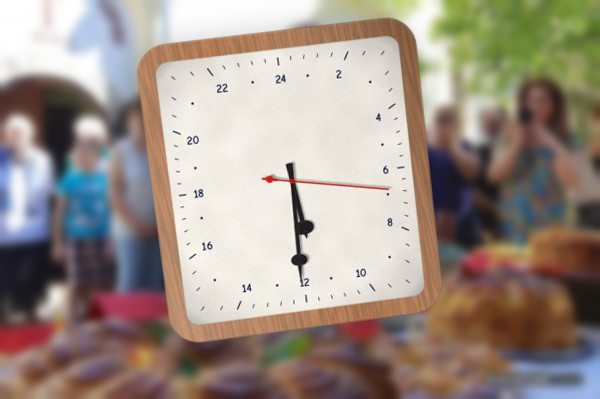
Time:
11:30:17
